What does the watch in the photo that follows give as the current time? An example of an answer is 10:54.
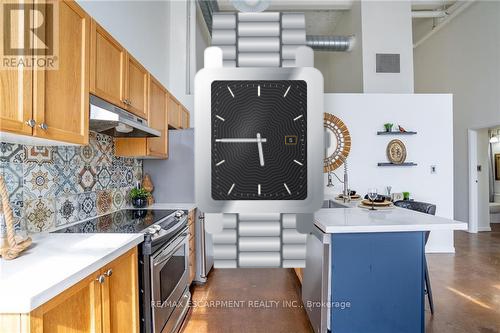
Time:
5:45
